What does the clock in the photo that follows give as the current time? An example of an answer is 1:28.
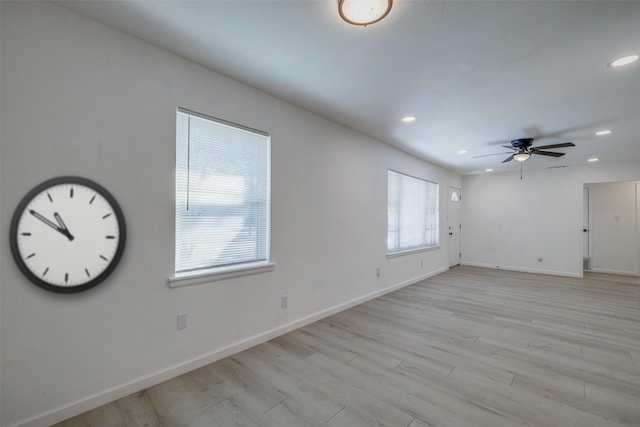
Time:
10:50
